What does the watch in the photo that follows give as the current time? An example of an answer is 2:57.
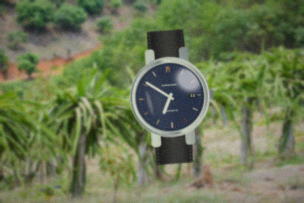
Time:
6:51
